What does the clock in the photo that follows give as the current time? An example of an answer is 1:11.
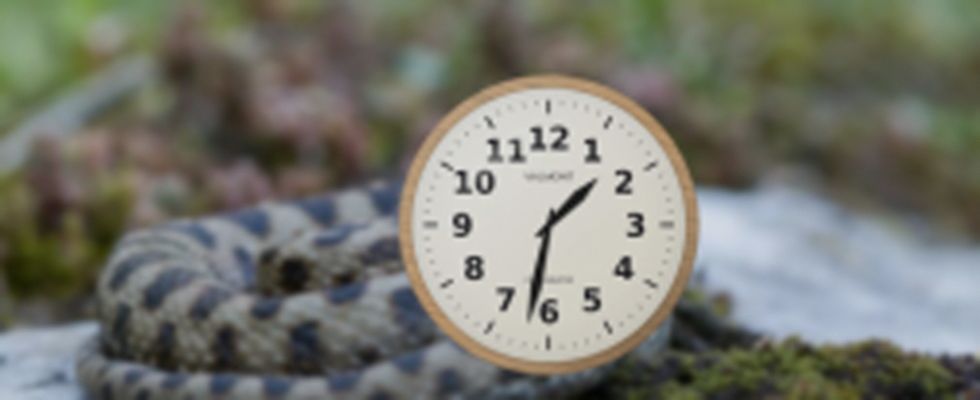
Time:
1:32
